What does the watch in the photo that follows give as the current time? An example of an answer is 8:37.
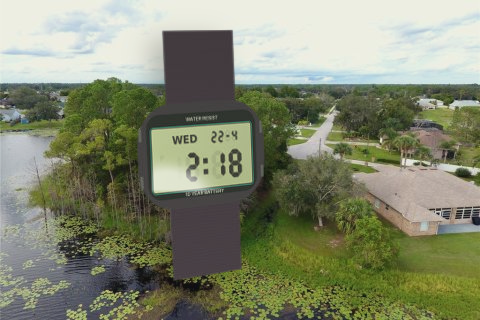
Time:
2:18
